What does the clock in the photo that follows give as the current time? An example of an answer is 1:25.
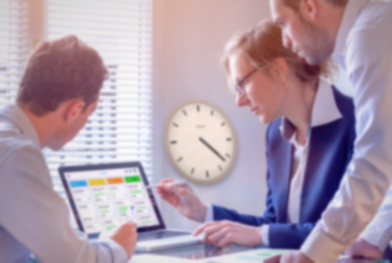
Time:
4:22
